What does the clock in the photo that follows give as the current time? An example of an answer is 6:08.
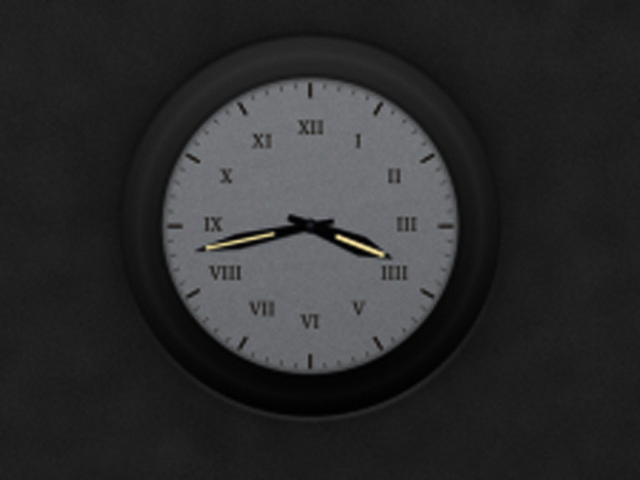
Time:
3:43
